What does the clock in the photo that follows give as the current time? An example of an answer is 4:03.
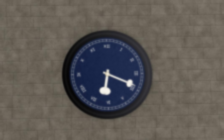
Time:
6:19
